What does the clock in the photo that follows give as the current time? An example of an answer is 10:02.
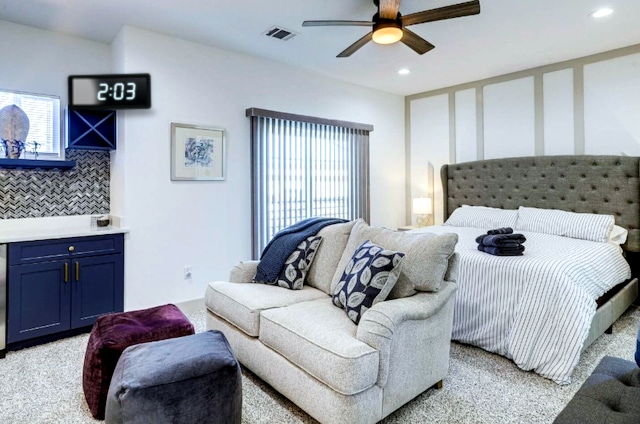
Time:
2:03
